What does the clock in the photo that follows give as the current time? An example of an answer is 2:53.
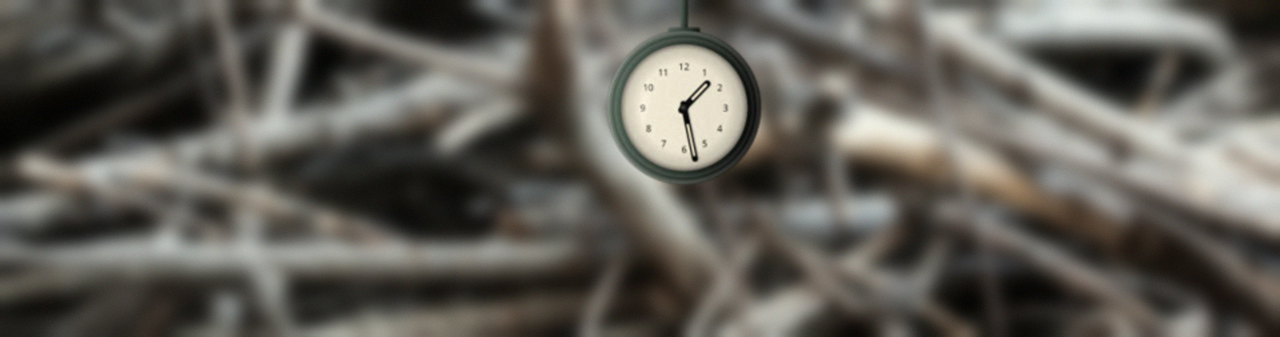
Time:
1:28
